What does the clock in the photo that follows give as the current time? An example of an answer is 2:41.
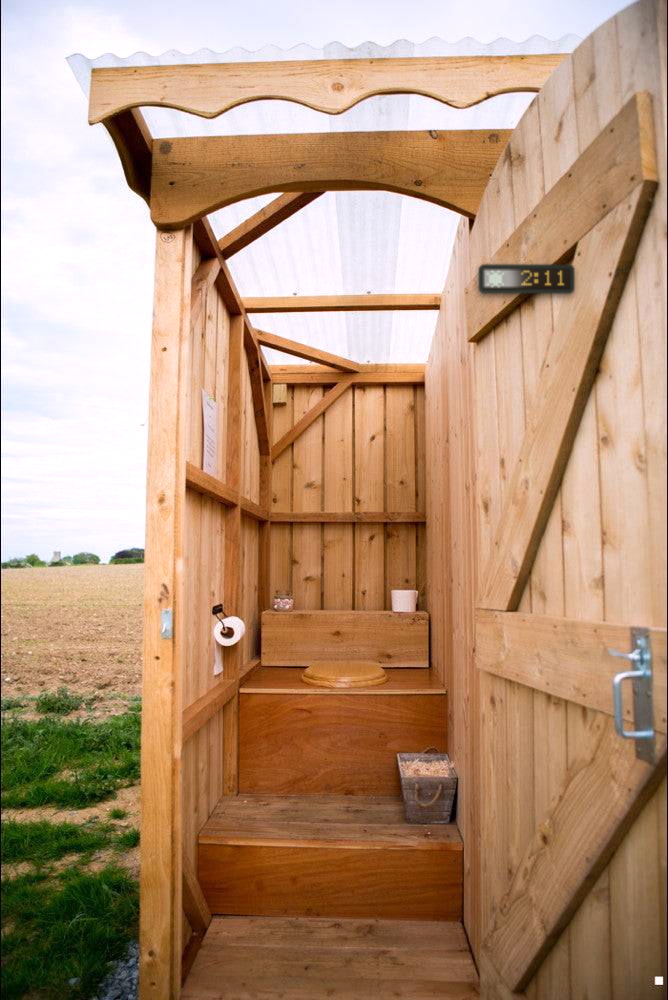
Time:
2:11
